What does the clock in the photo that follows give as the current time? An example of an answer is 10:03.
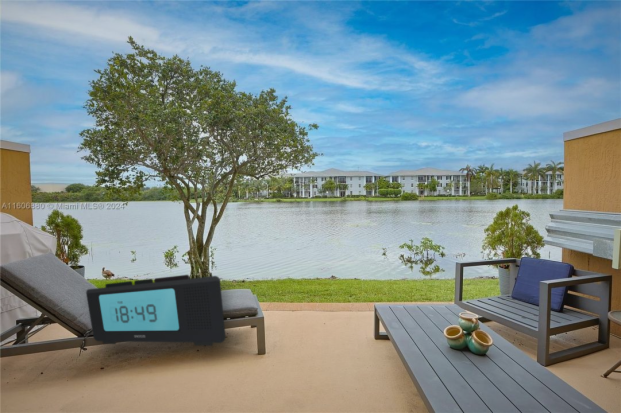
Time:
18:49
